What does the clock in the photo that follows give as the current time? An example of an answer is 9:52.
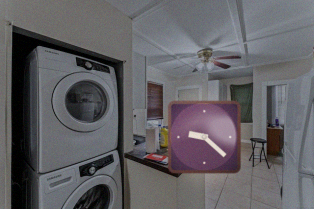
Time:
9:22
